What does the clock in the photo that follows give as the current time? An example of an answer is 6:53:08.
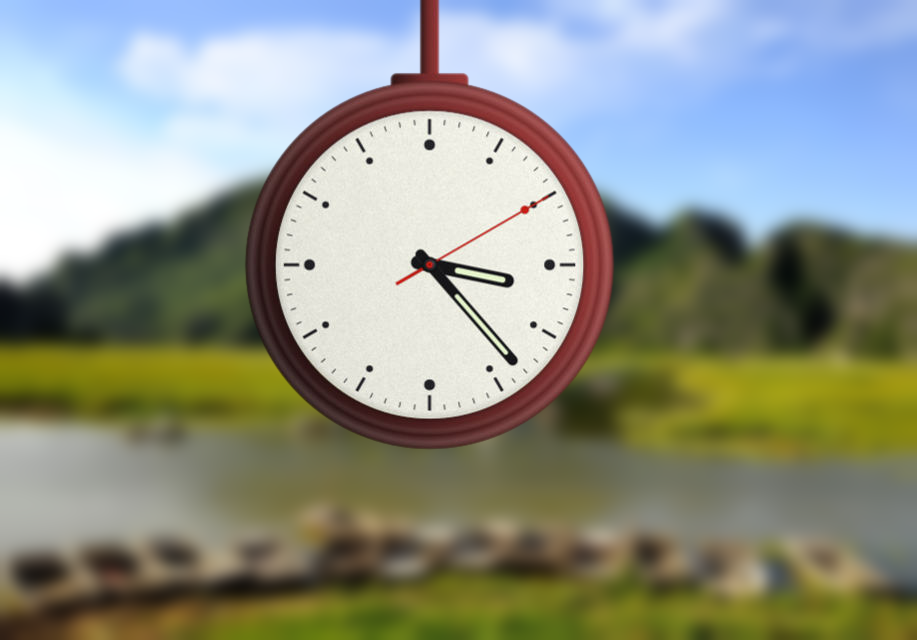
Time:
3:23:10
